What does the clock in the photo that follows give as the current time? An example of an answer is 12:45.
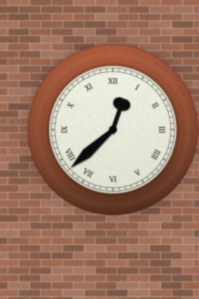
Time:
12:38
